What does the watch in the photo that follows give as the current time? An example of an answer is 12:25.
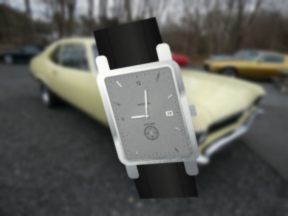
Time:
9:02
